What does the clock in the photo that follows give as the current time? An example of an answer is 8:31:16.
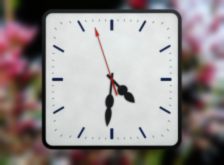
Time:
4:30:57
